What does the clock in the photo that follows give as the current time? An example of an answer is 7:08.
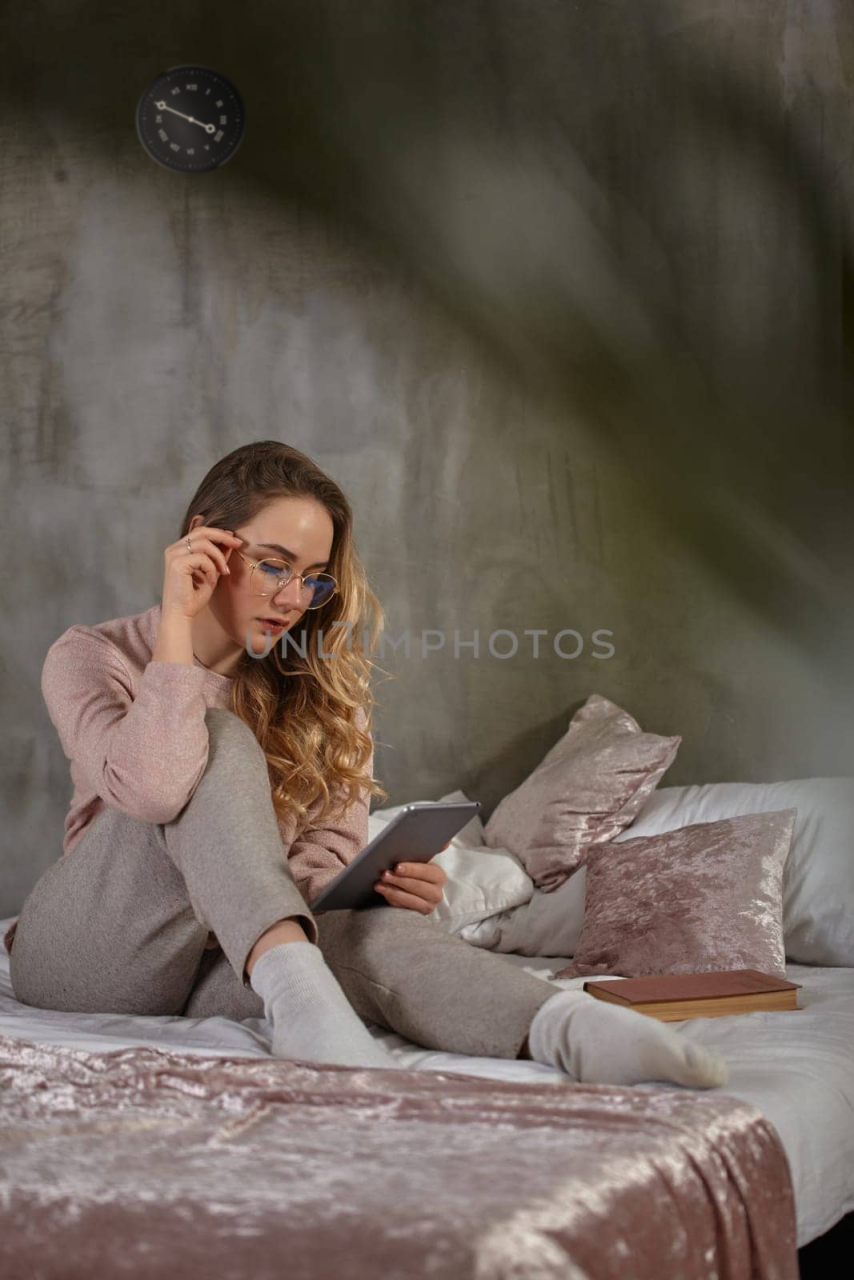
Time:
3:49
